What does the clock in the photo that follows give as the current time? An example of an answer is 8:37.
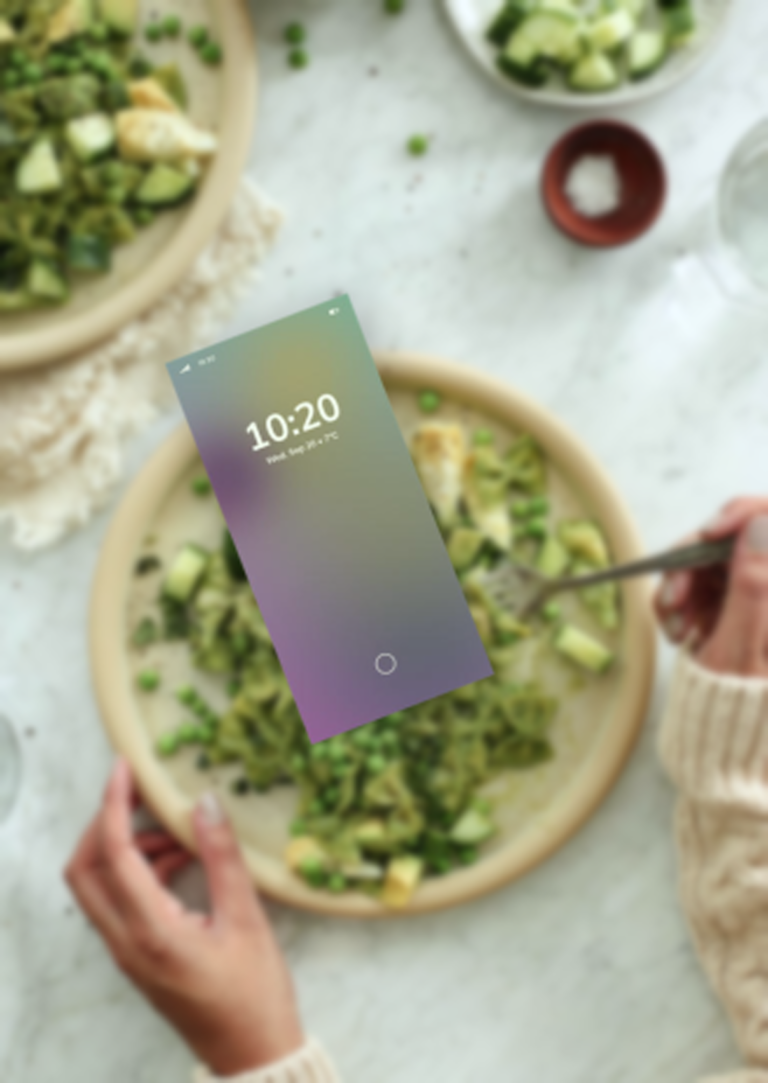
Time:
10:20
